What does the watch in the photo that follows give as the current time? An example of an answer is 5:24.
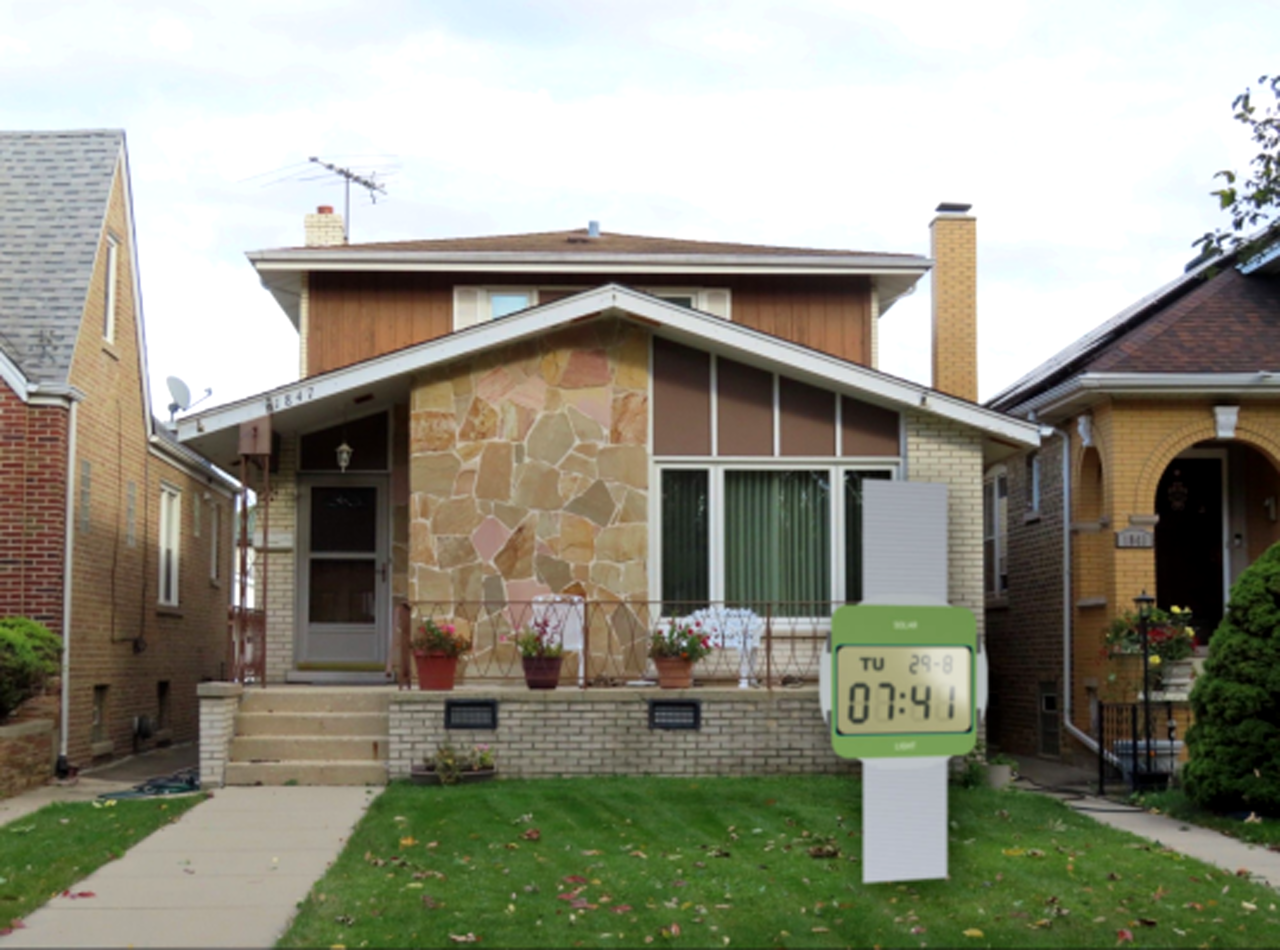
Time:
7:41
